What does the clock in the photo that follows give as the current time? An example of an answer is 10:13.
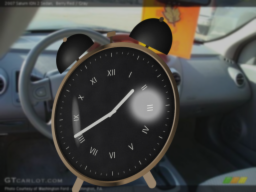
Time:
1:41
